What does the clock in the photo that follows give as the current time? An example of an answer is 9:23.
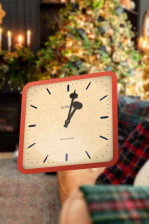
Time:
1:02
